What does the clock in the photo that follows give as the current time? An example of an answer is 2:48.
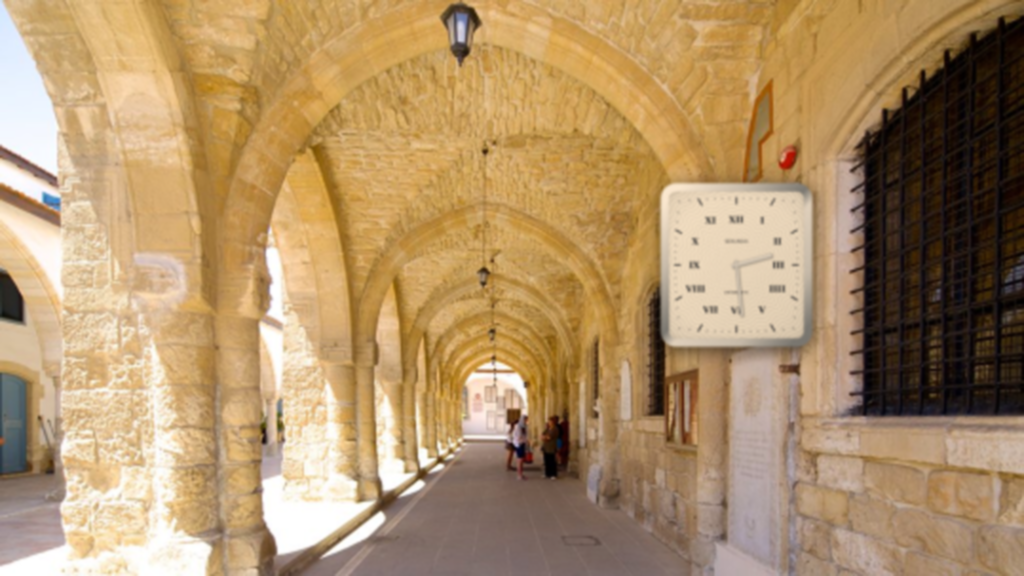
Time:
2:29
